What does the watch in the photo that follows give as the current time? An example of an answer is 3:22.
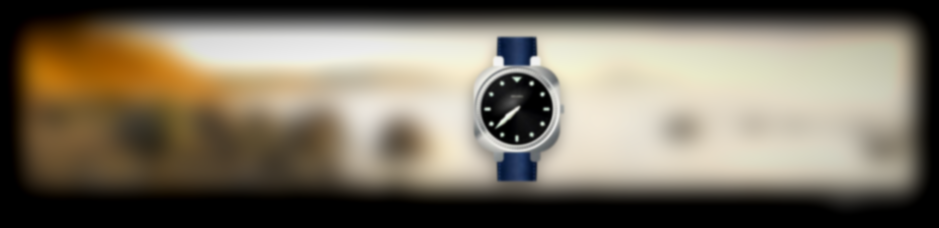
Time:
7:38
